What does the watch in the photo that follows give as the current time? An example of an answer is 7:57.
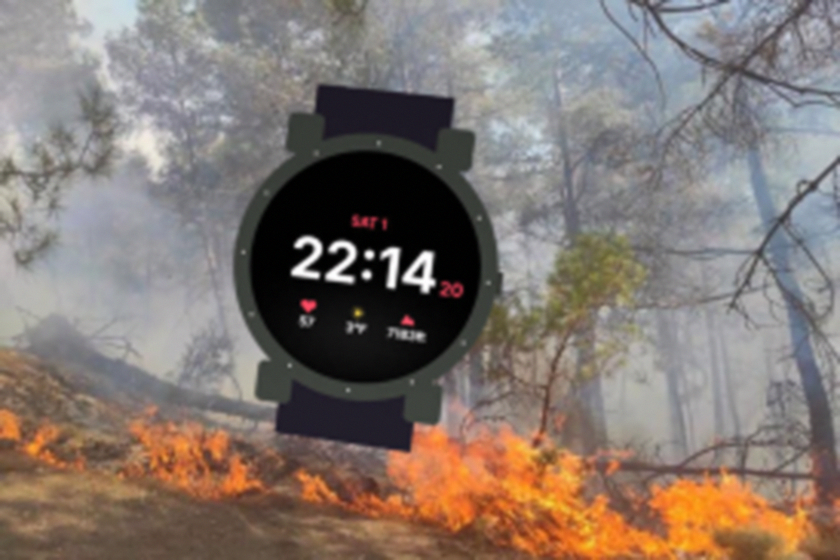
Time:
22:14
